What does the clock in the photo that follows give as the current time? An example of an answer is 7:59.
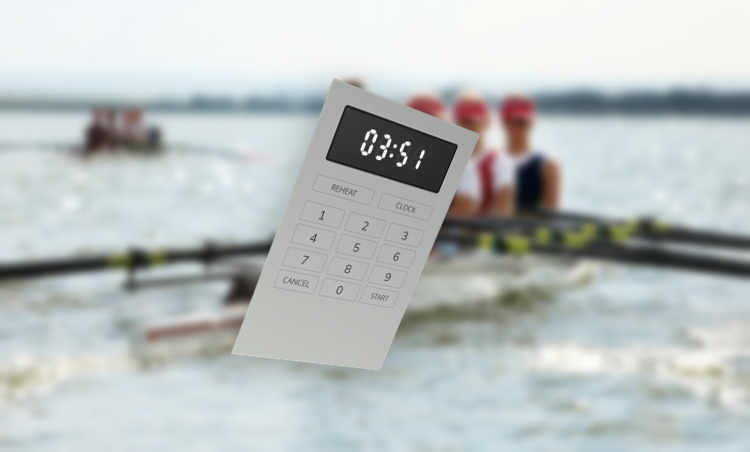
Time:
3:51
